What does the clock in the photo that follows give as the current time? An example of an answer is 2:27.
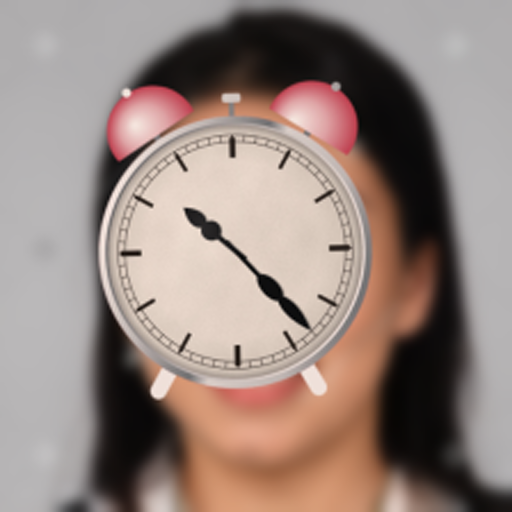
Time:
10:23
